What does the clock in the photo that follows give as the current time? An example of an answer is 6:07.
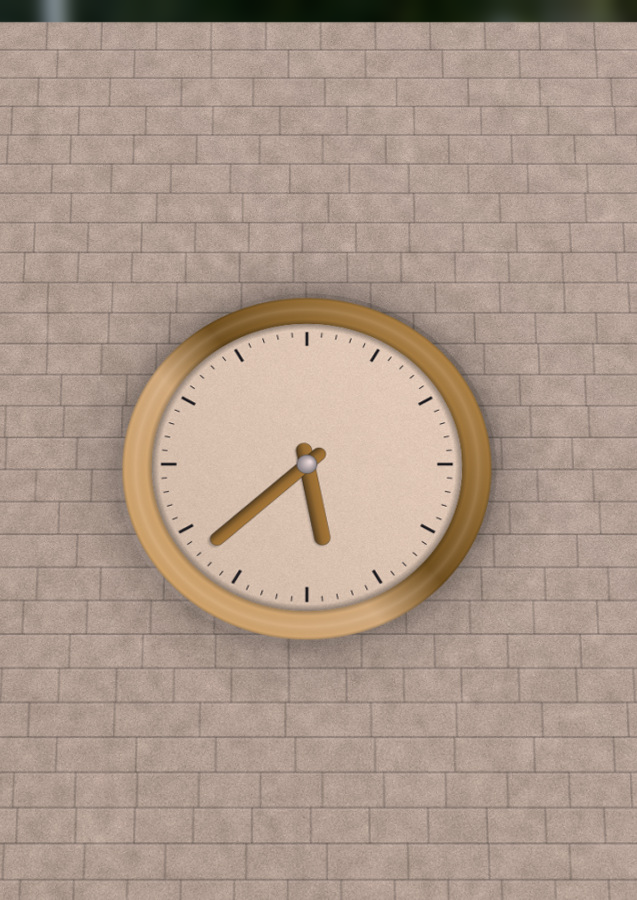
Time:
5:38
